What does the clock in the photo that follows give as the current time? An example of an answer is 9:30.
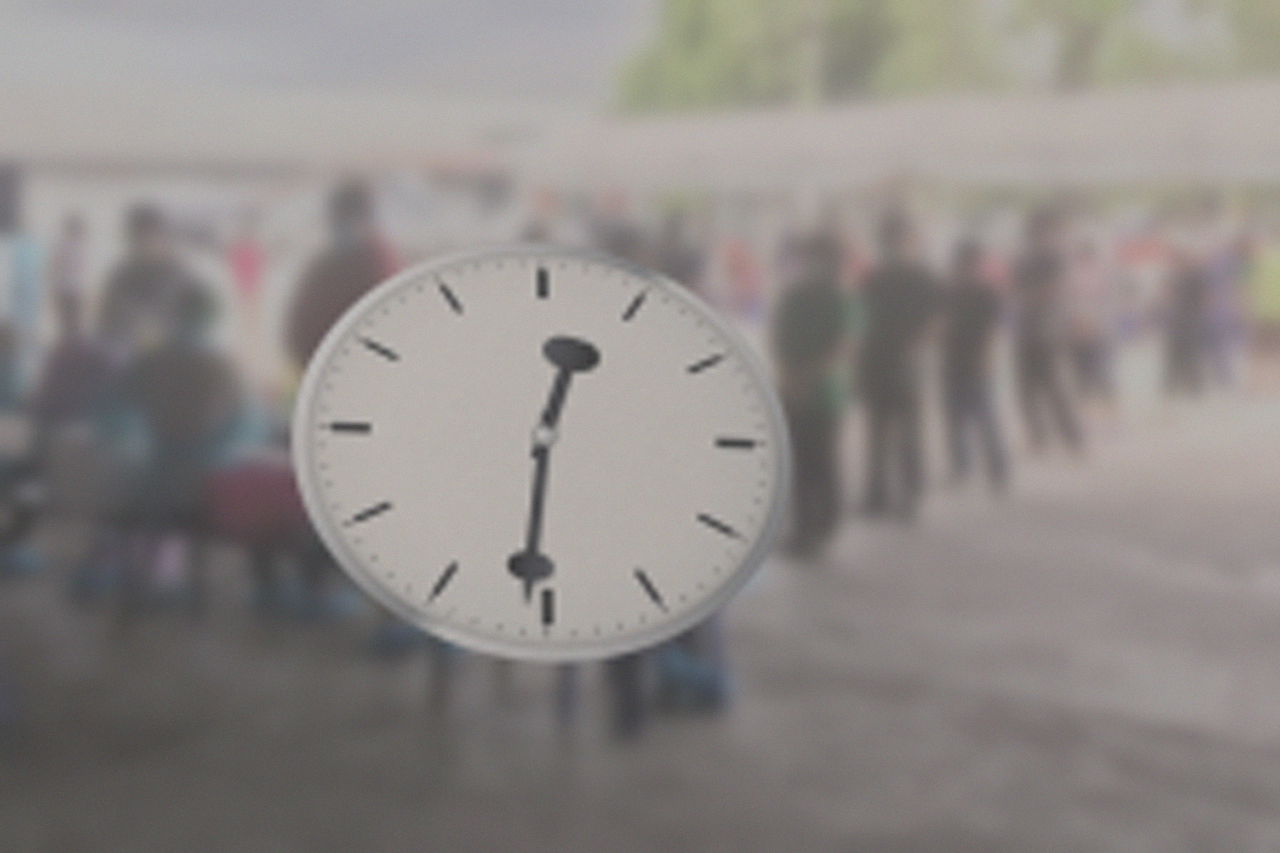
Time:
12:31
